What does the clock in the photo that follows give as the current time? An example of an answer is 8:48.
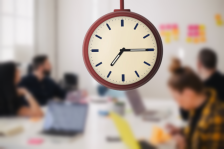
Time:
7:15
